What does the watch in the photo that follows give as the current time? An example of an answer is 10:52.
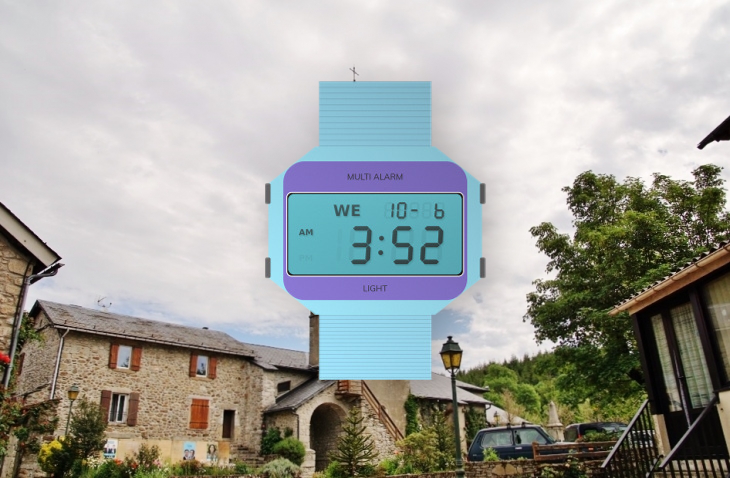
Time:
3:52
